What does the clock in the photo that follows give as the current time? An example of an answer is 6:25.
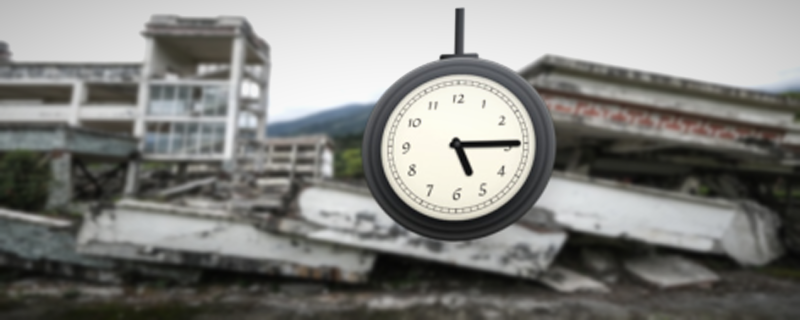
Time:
5:15
